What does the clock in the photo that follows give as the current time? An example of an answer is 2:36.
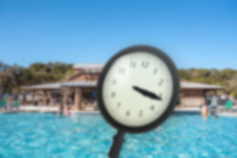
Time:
3:16
